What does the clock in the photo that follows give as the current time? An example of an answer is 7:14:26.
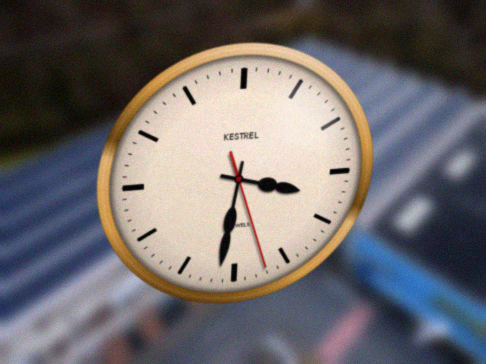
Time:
3:31:27
